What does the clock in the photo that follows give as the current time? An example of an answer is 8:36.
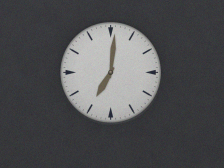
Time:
7:01
